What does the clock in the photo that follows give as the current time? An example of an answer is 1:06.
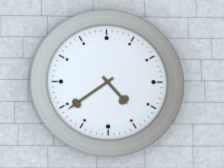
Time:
4:39
